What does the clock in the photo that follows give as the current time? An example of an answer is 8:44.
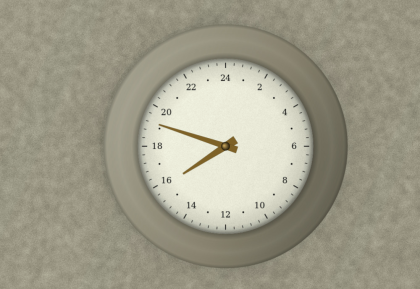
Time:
15:48
